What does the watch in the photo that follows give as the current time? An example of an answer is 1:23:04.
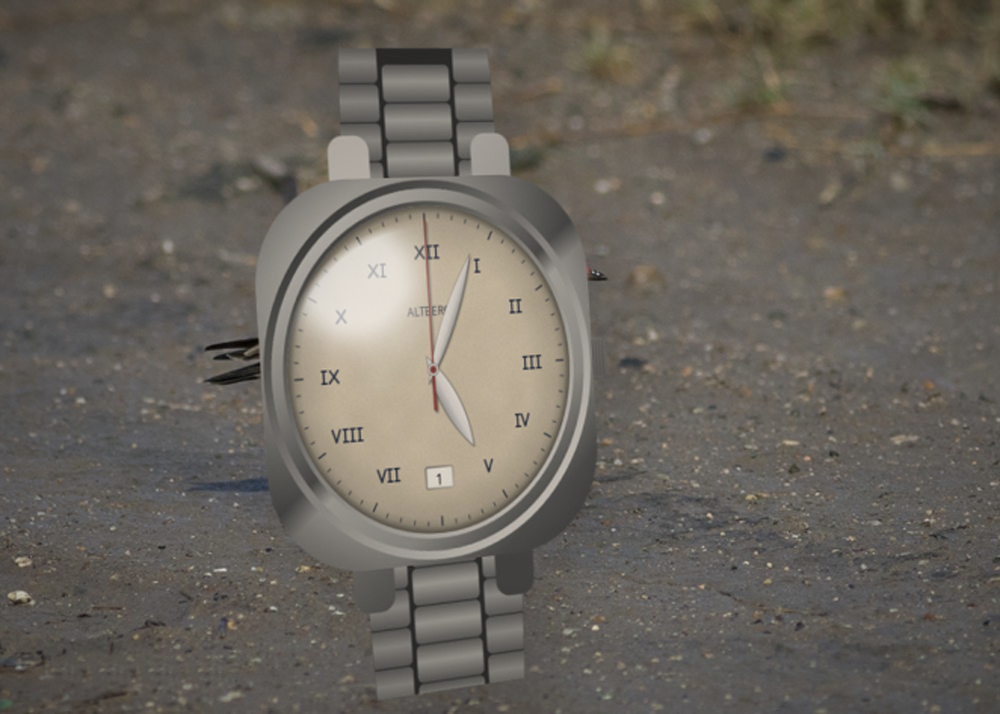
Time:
5:04:00
